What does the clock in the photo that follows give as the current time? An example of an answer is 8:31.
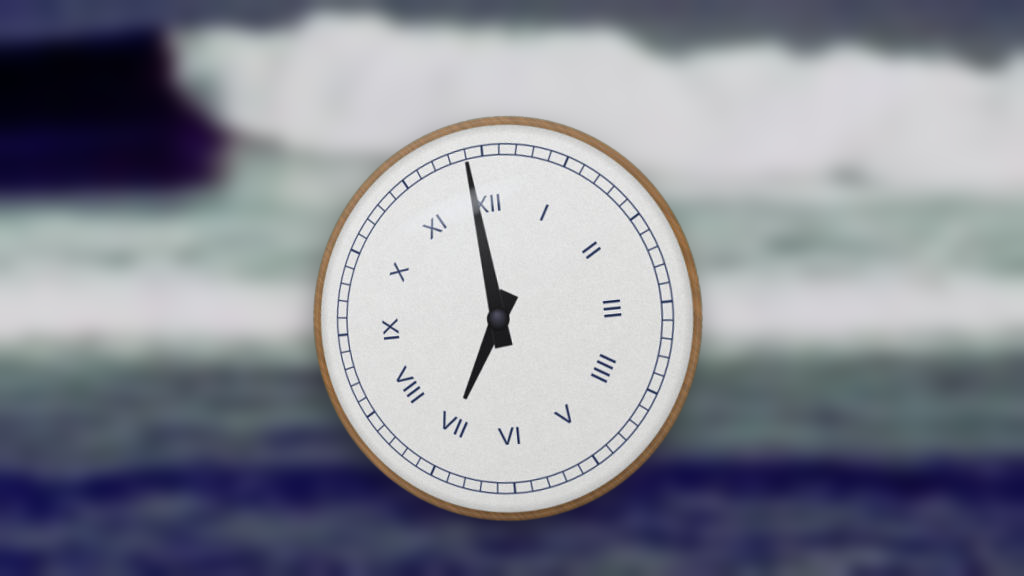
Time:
6:59
